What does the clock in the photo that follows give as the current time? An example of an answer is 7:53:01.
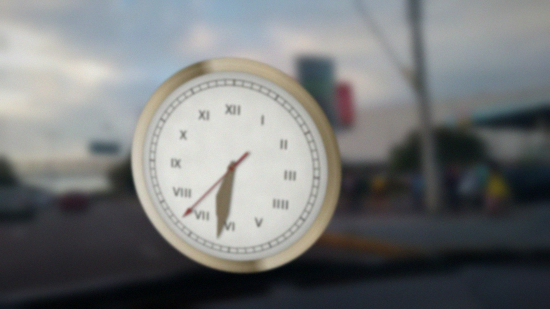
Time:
6:31:37
